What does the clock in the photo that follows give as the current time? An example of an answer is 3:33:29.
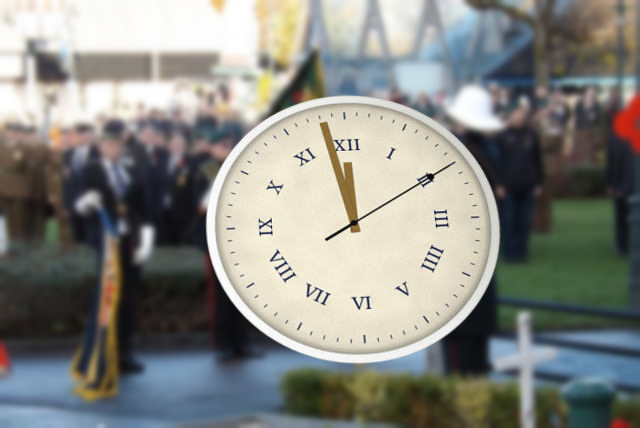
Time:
11:58:10
